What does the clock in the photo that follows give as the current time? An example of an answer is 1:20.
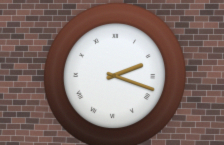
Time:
2:18
